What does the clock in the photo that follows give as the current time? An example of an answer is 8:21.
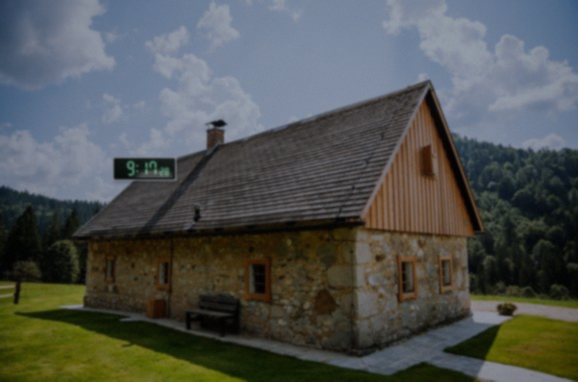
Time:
9:17
